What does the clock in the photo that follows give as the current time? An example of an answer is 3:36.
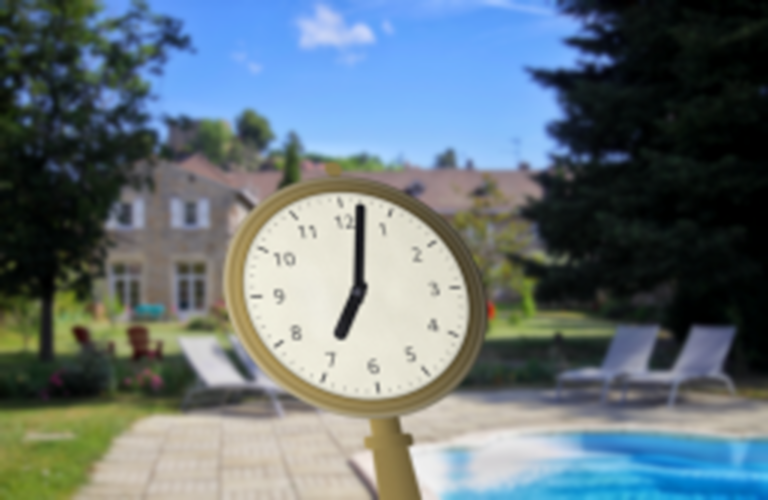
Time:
7:02
